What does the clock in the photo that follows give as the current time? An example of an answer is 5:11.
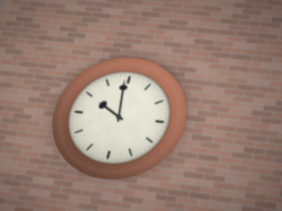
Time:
9:59
